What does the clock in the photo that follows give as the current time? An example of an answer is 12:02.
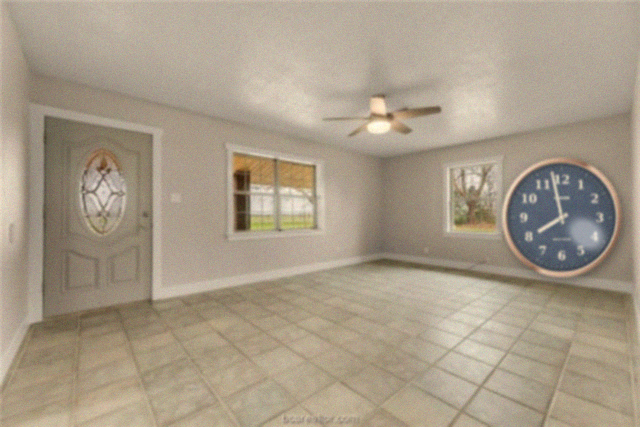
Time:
7:58
